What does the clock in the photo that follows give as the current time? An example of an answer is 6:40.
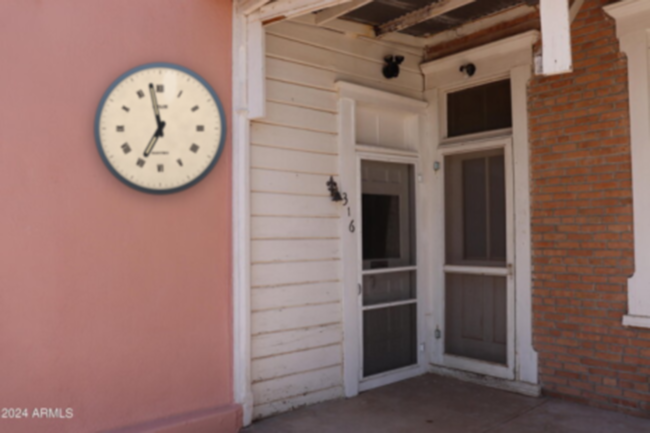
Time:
6:58
